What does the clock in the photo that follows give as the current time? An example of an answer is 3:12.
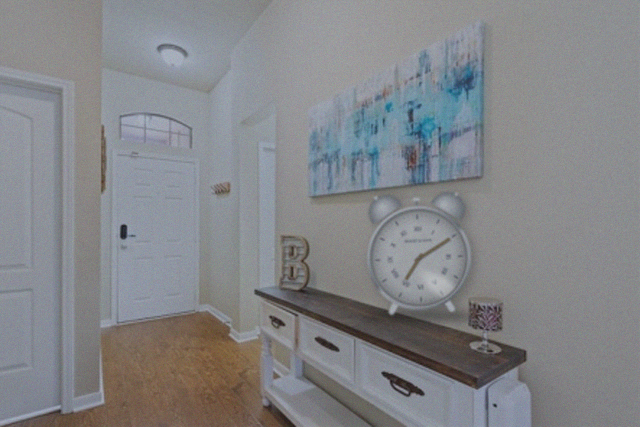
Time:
7:10
